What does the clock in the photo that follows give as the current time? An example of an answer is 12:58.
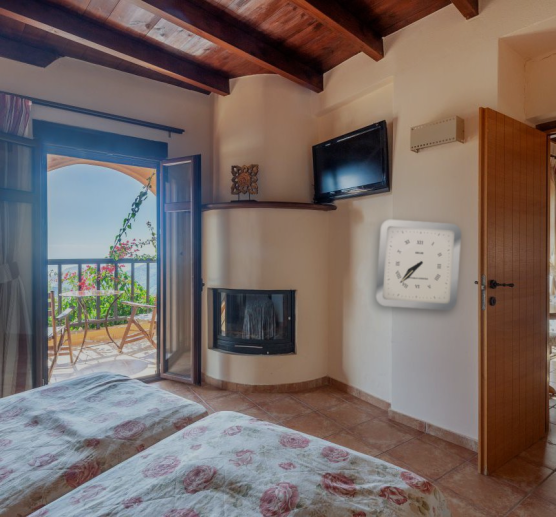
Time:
7:37
